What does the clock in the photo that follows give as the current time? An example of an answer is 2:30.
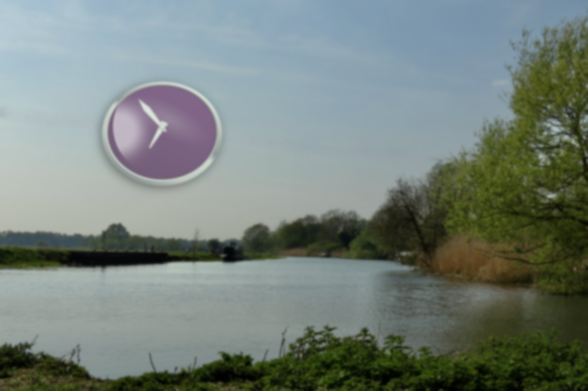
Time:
6:54
